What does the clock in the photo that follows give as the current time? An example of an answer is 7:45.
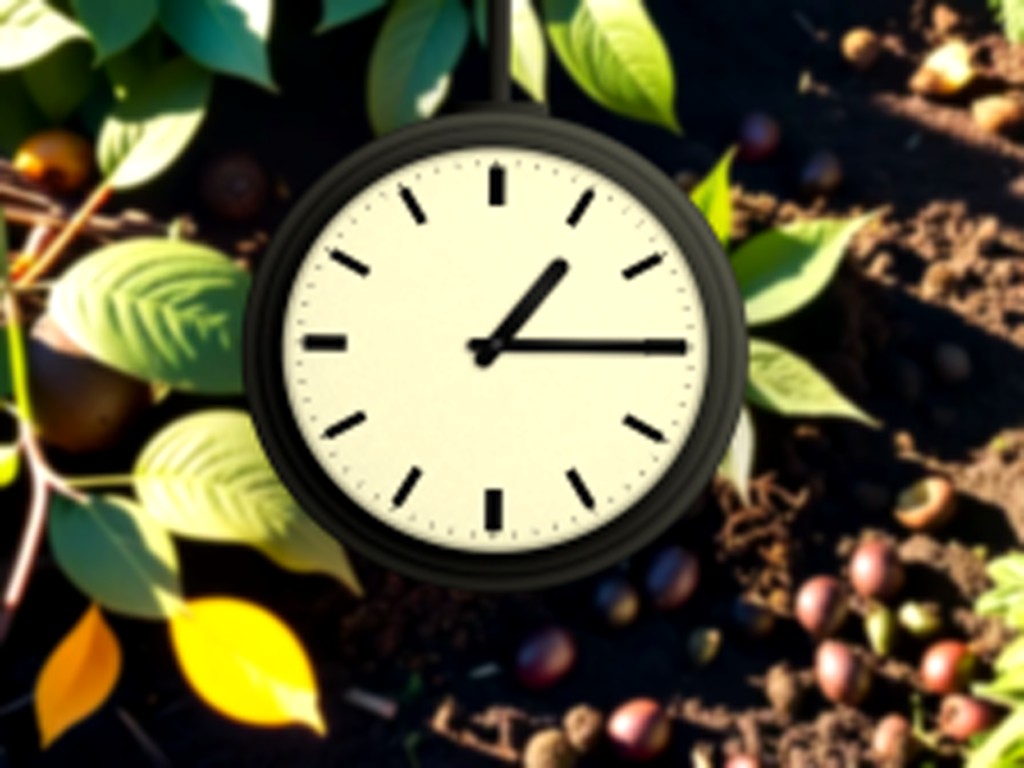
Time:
1:15
